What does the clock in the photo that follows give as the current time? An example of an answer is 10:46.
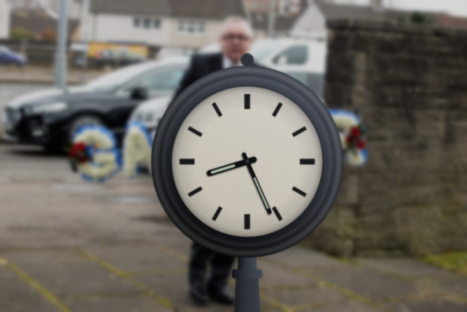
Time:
8:26
